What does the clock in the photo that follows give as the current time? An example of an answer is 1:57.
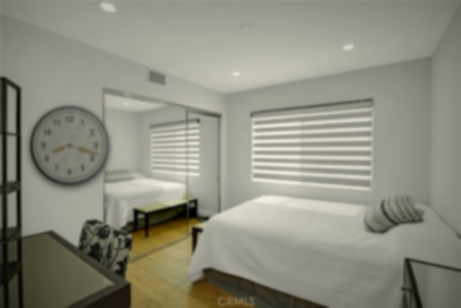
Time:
8:18
